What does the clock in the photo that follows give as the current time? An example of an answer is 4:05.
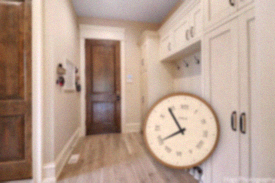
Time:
7:54
